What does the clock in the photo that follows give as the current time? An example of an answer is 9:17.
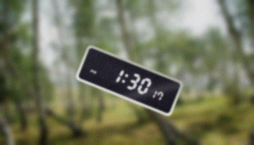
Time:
1:30
